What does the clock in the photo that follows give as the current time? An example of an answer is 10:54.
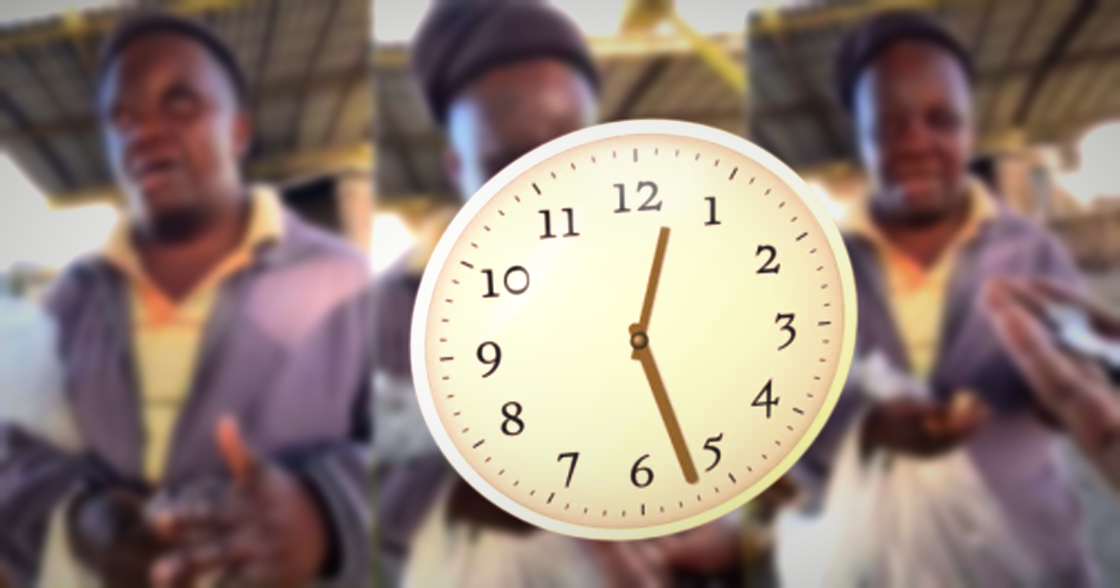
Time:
12:27
